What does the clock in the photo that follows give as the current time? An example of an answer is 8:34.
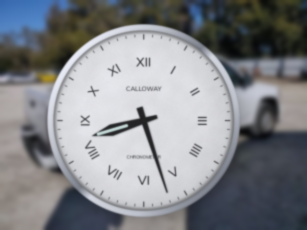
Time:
8:27
